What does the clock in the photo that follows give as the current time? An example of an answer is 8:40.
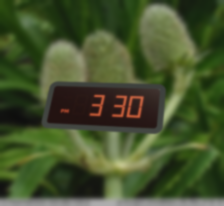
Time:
3:30
